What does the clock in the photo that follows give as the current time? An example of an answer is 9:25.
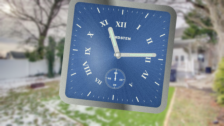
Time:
11:14
